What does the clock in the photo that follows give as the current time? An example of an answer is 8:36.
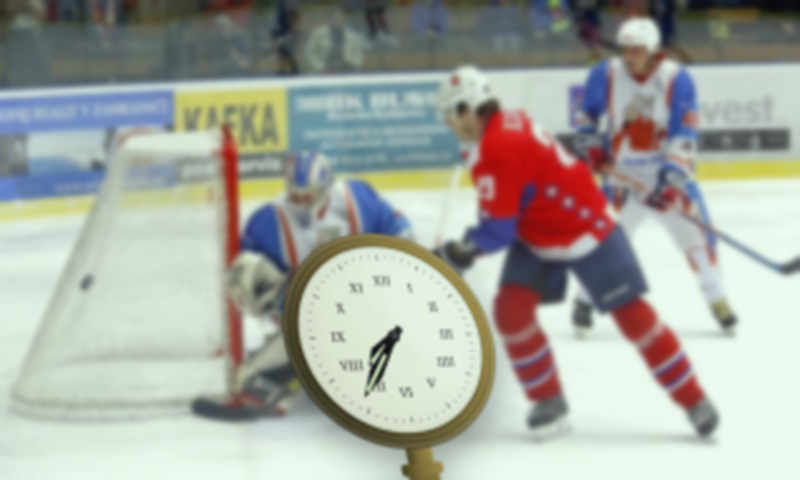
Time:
7:36
